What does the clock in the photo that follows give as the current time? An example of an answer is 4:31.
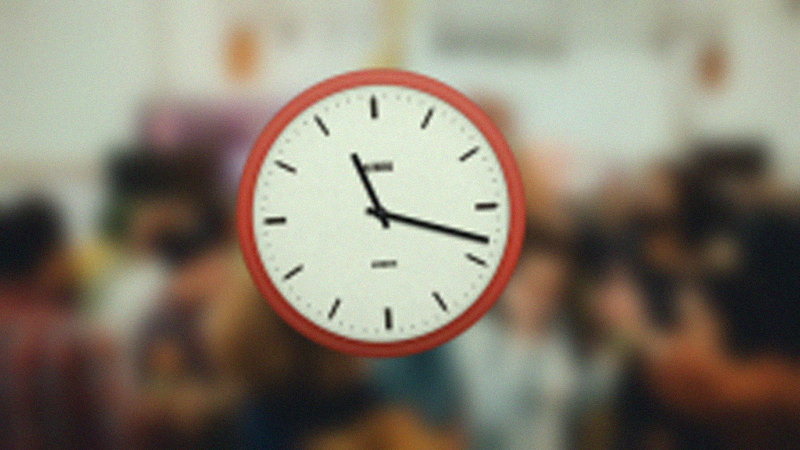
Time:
11:18
